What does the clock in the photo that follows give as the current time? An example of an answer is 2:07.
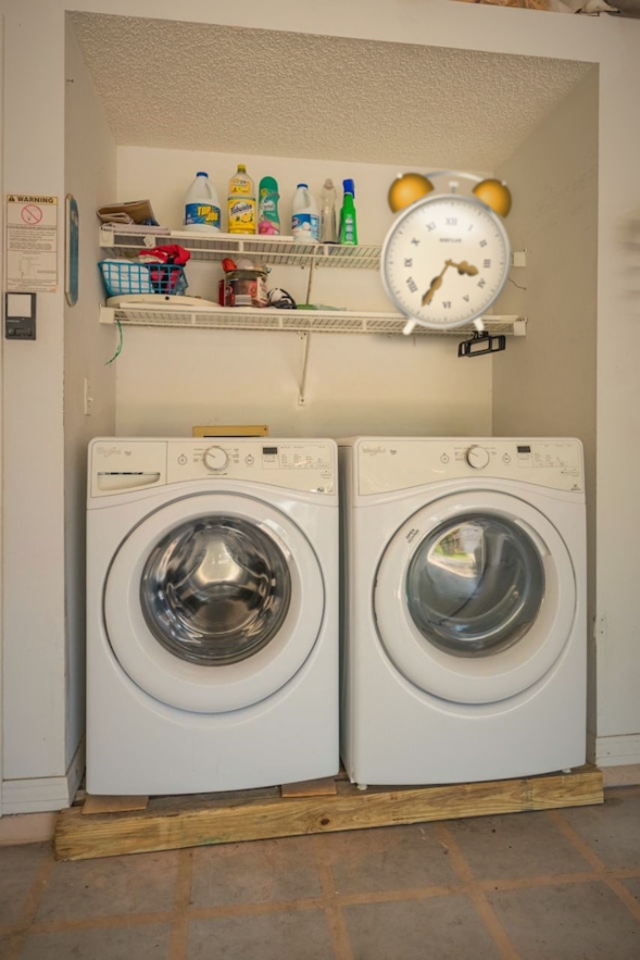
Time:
3:35
